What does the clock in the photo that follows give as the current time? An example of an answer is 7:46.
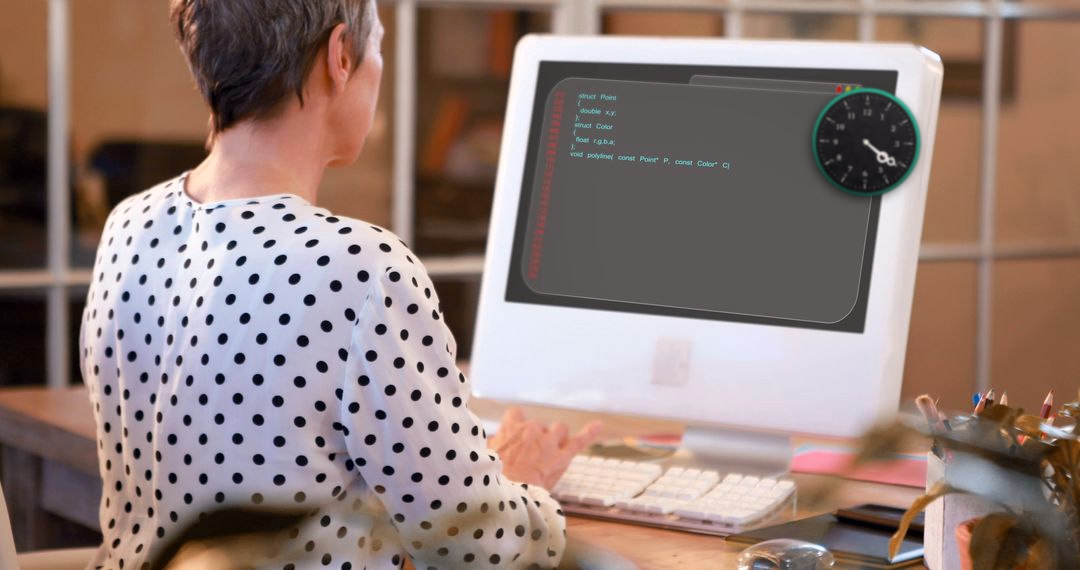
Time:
4:21
